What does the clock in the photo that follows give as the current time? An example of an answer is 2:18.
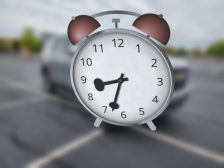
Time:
8:33
